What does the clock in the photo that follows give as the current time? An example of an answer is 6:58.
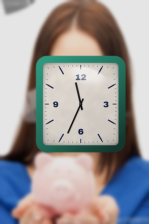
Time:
11:34
